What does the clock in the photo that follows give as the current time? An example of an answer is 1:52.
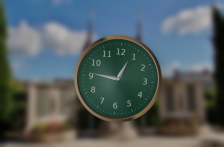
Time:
12:46
